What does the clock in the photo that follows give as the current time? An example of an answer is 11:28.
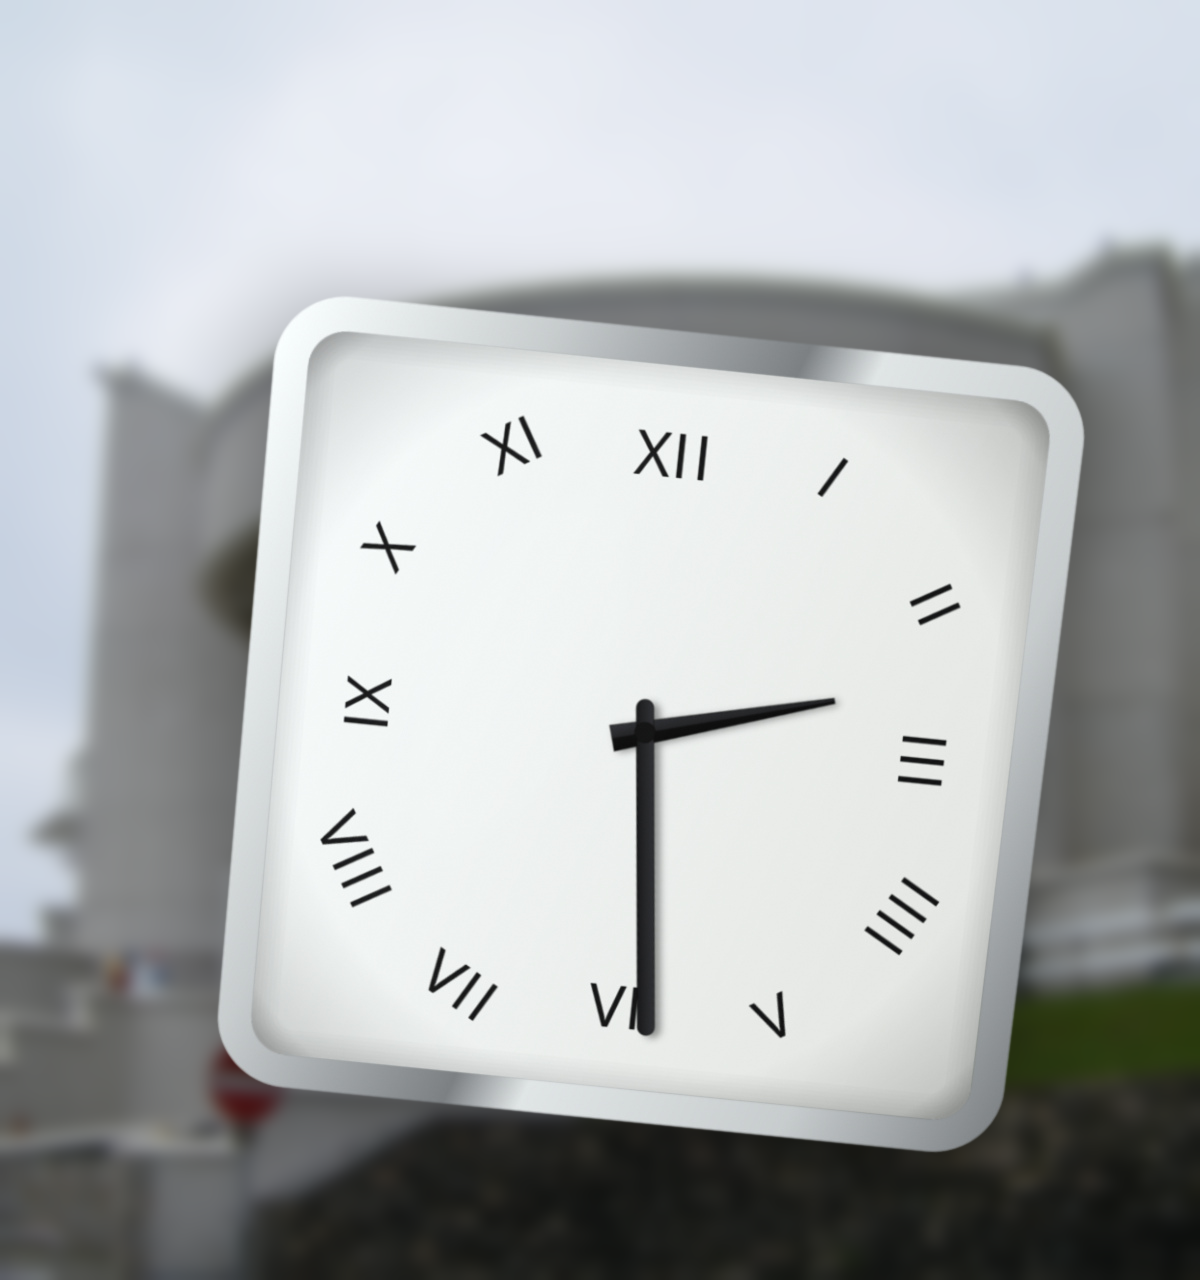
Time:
2:29
